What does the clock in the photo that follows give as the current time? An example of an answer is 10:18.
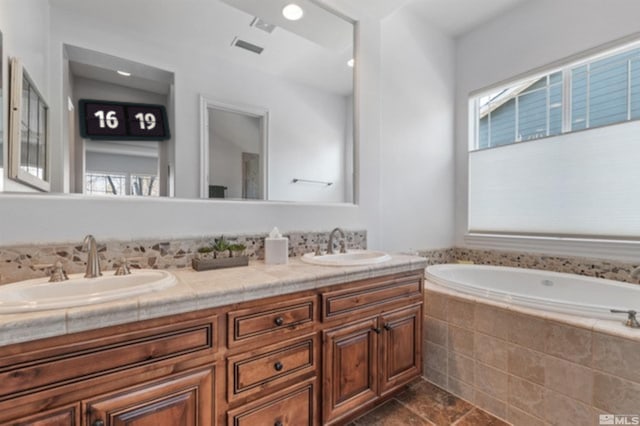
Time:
16:19
